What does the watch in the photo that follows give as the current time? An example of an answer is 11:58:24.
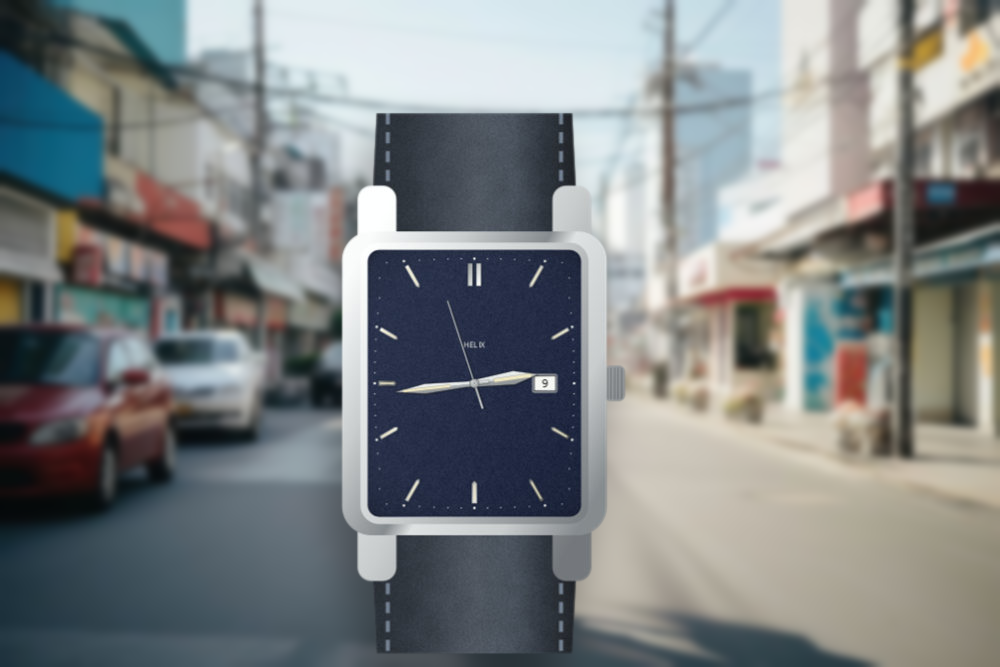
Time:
2:43:57
